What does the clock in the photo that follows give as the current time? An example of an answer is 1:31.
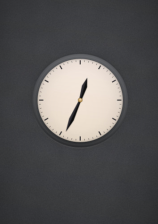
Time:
12:34
